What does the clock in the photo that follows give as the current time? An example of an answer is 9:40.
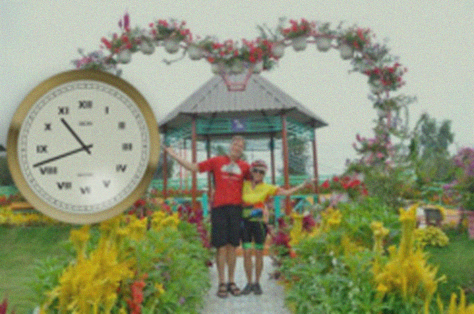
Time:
10:42
